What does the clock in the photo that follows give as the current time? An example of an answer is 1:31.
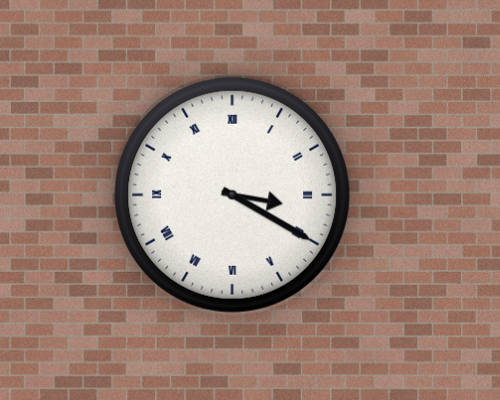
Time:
3:20
